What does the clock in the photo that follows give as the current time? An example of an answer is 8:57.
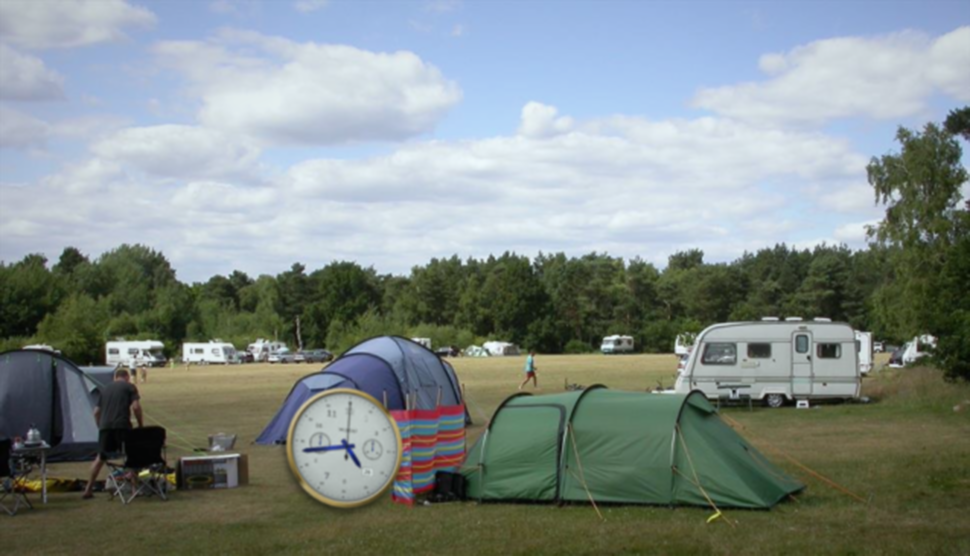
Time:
4:43
